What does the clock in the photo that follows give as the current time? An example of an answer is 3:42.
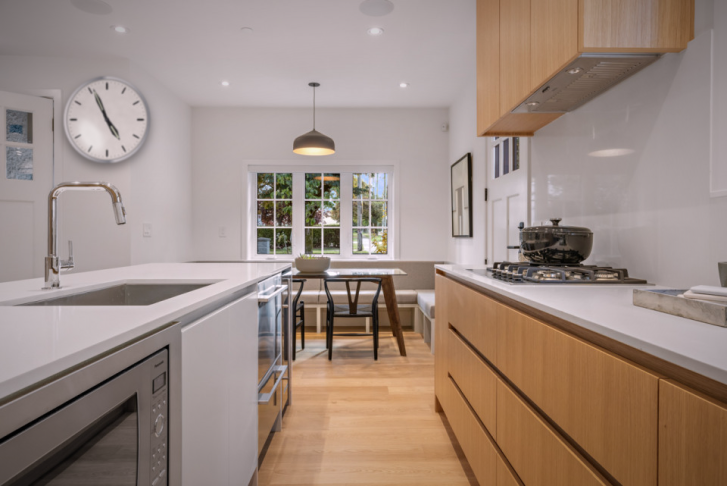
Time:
4:56
